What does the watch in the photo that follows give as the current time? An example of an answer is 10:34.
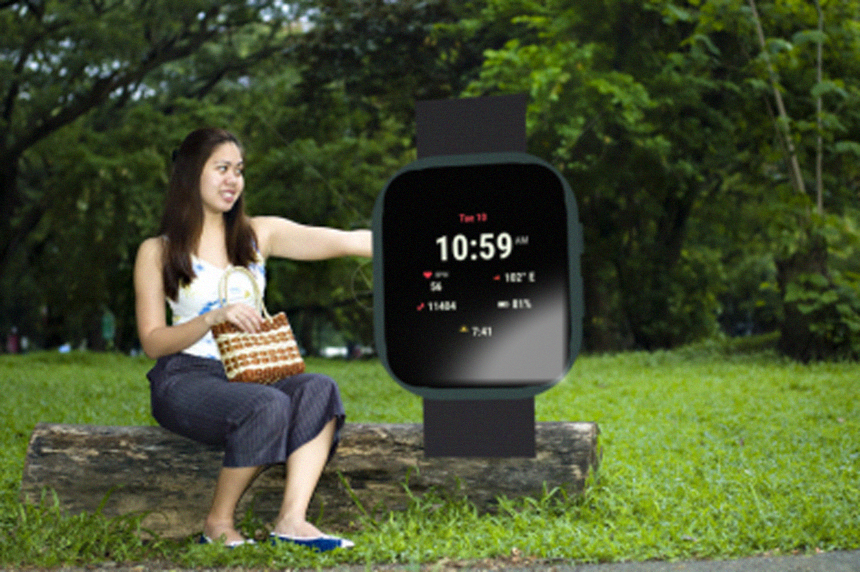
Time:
10:59
